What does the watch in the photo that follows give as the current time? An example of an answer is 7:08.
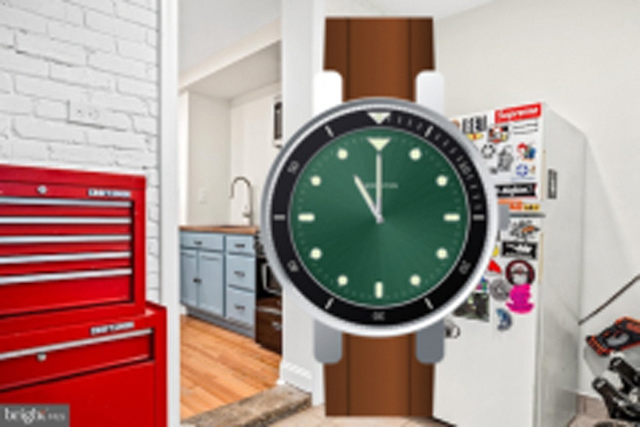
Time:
11:00
